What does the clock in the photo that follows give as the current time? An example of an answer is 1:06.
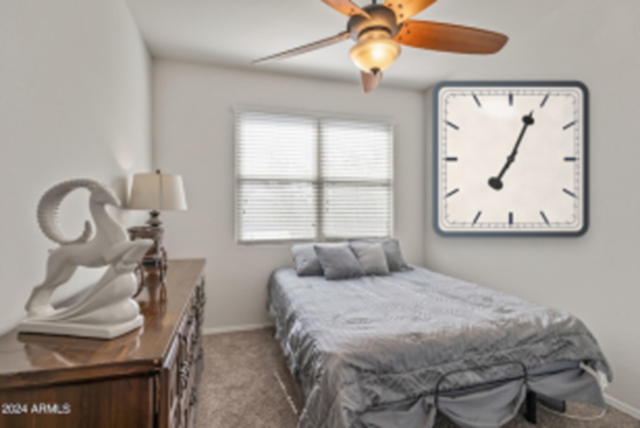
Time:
7:04
